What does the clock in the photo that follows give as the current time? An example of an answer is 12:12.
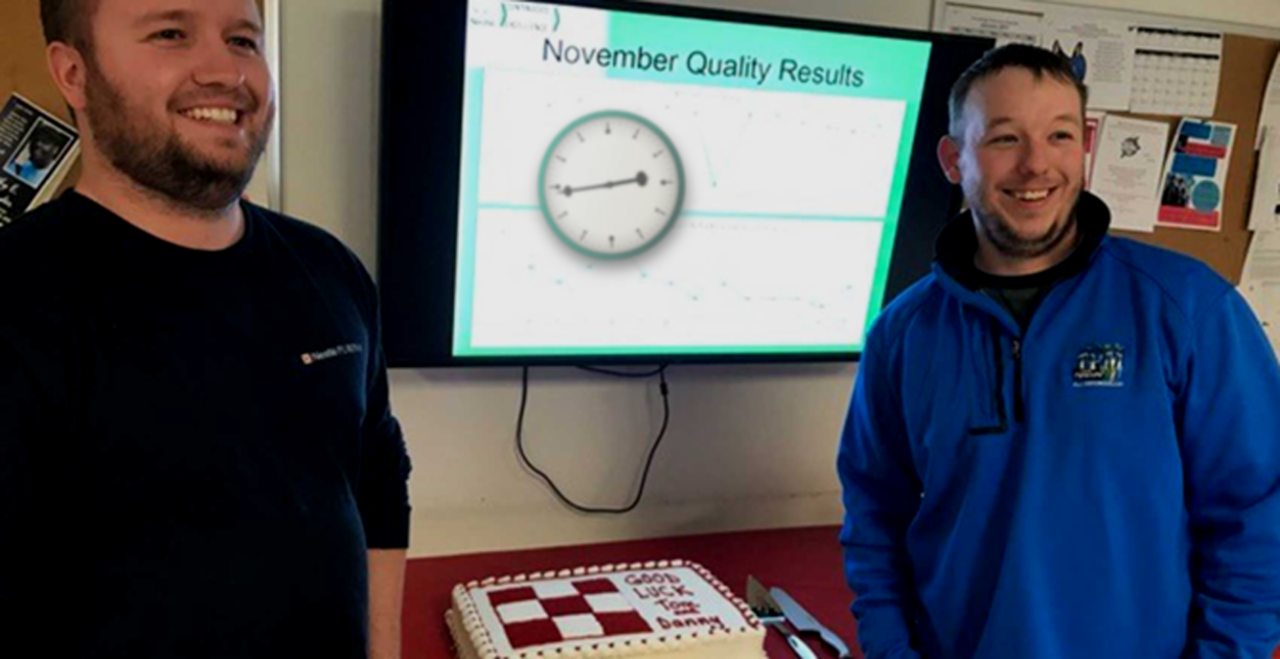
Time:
2:44
